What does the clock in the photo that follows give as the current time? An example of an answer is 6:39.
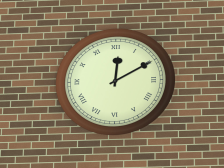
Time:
12:10
